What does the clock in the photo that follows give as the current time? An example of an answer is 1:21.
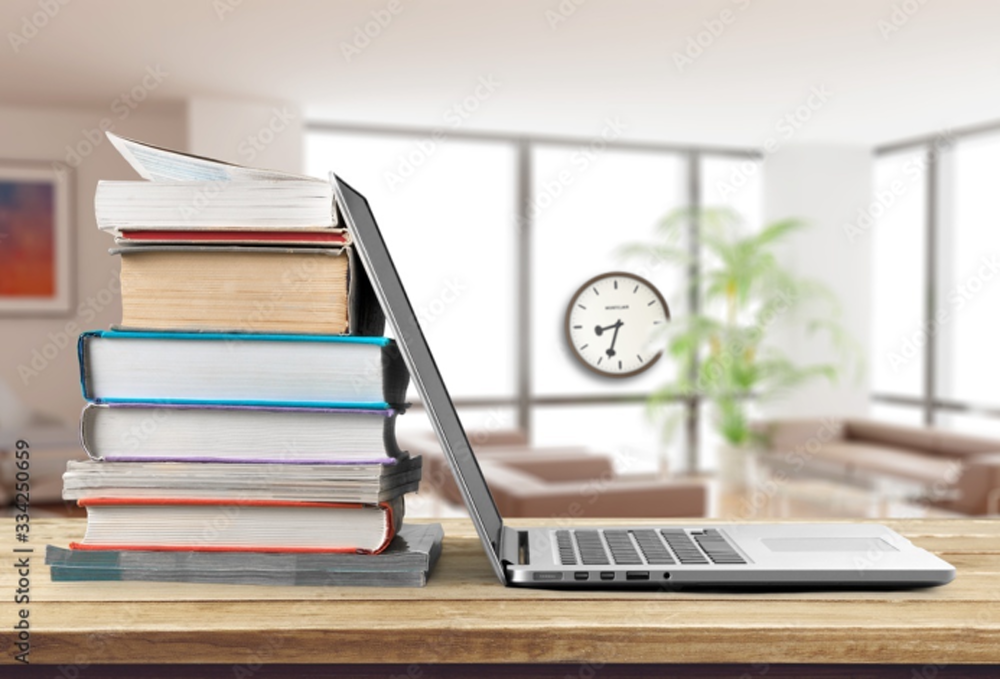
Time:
8:33
